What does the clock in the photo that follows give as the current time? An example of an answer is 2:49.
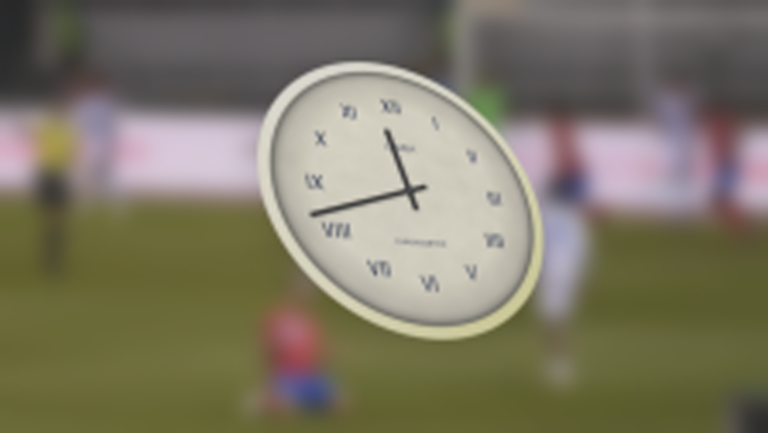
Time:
11:42
